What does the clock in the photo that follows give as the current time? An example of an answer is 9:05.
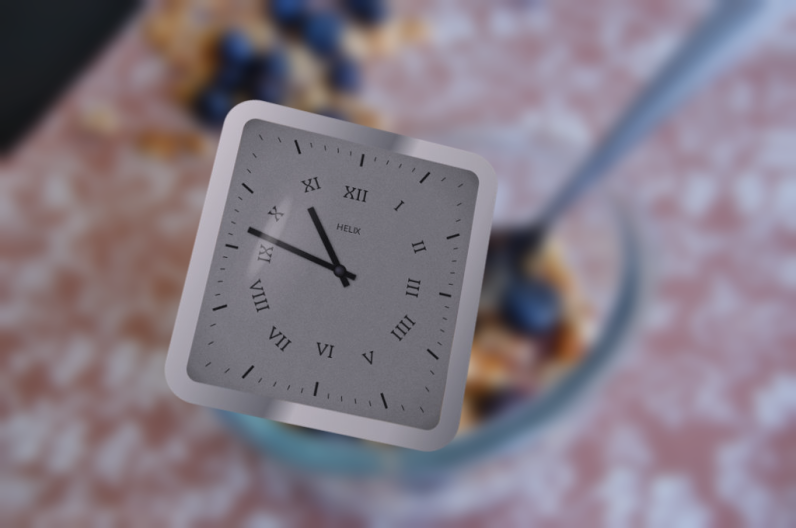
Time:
10:47
